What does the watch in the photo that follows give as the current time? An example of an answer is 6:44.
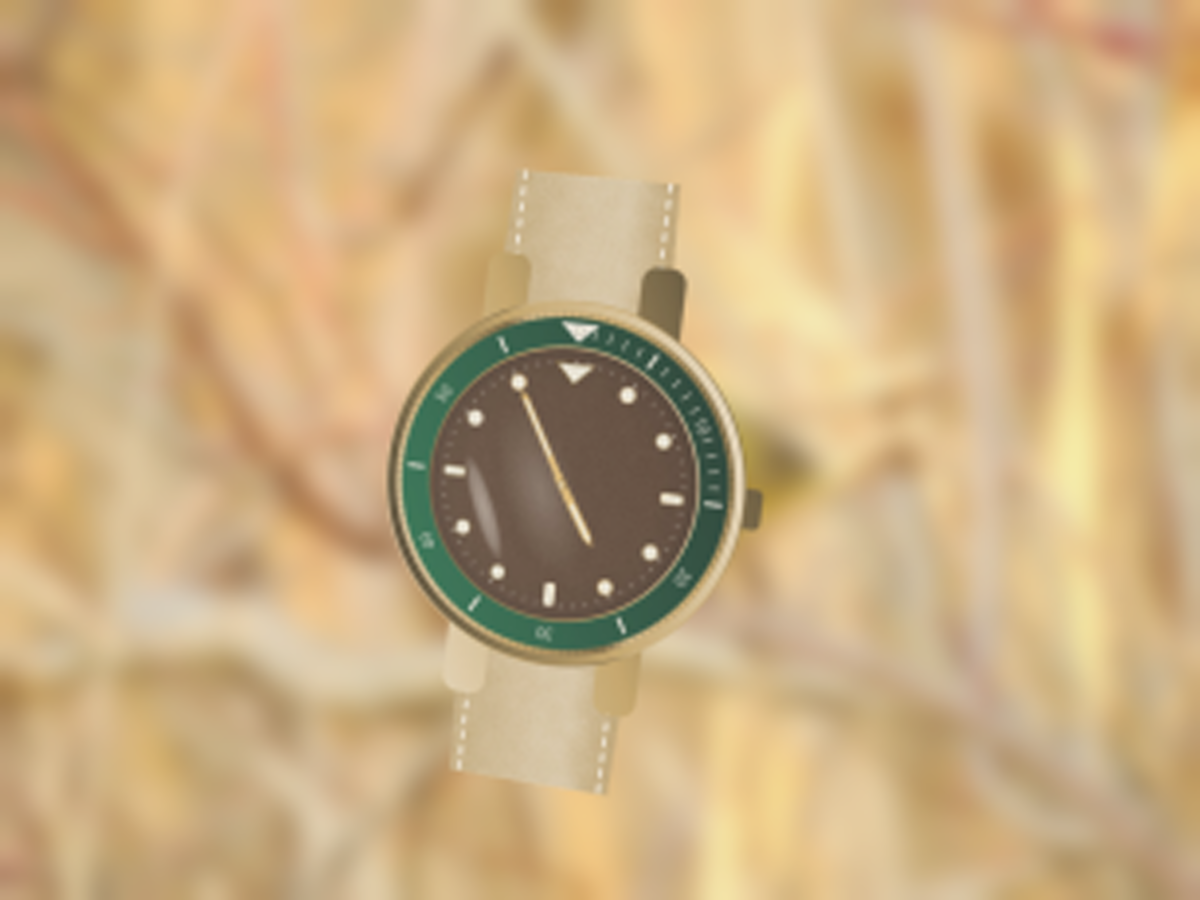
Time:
4:55
